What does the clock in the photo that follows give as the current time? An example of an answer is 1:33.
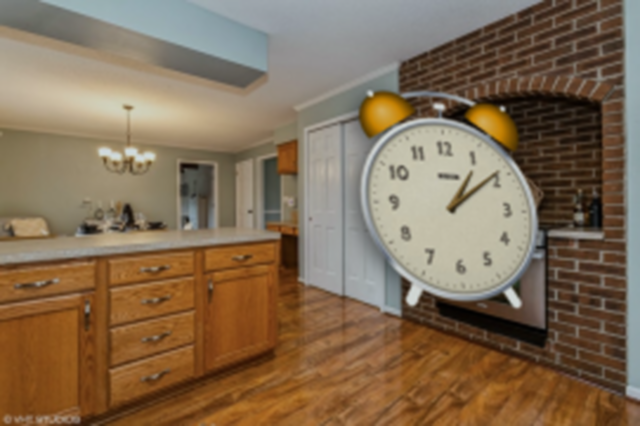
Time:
1:09
